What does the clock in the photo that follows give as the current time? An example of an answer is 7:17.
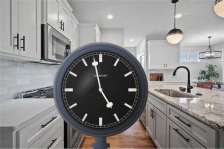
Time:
4:58
